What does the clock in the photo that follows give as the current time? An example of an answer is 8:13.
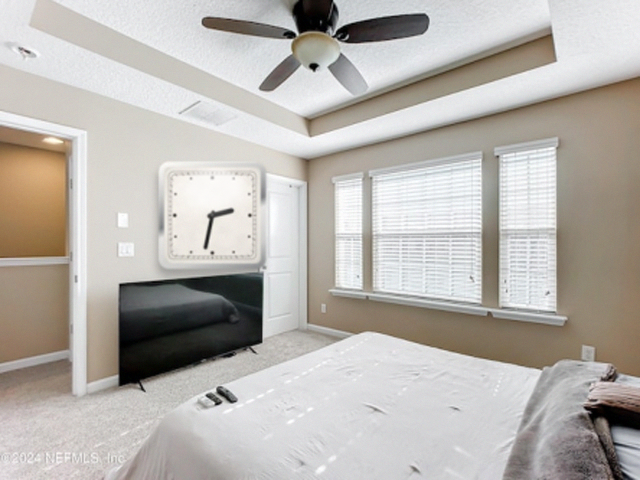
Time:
2:32
